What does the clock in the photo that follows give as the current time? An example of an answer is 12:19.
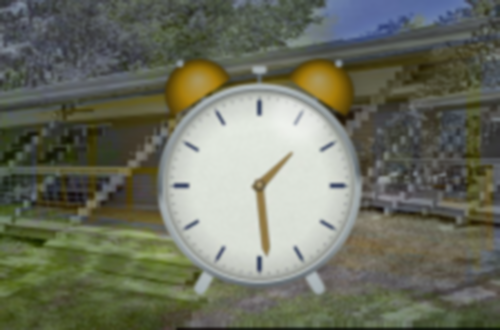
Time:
1:29
